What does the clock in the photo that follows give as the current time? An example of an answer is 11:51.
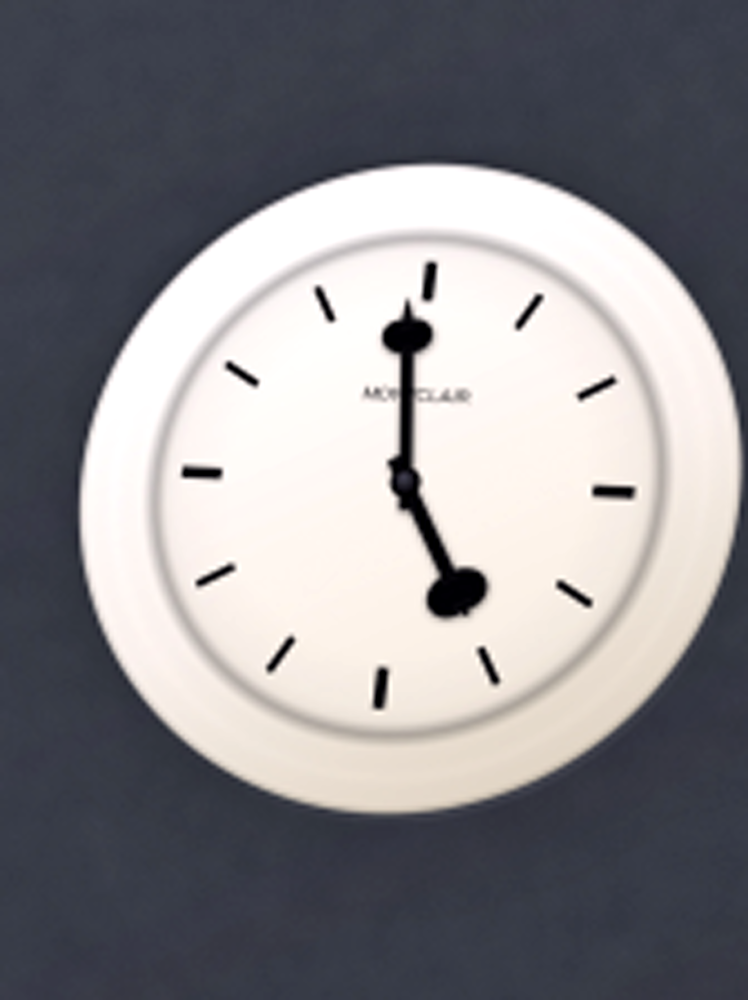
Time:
4:59
